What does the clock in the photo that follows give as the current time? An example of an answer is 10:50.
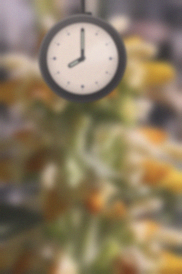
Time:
8:00
